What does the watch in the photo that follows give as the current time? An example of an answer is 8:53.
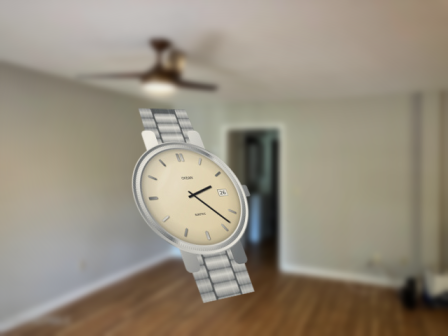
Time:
2:23
